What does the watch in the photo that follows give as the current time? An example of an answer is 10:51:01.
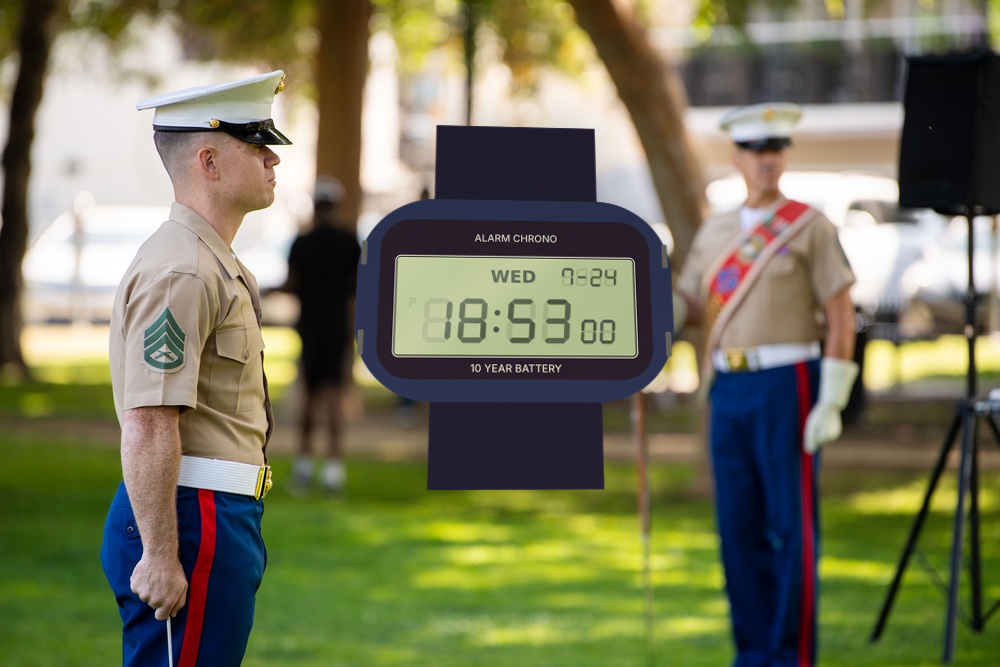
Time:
18:53:00
